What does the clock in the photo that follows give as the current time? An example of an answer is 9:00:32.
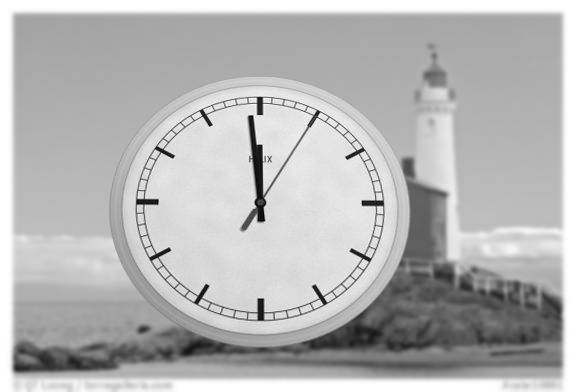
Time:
11:59:05
